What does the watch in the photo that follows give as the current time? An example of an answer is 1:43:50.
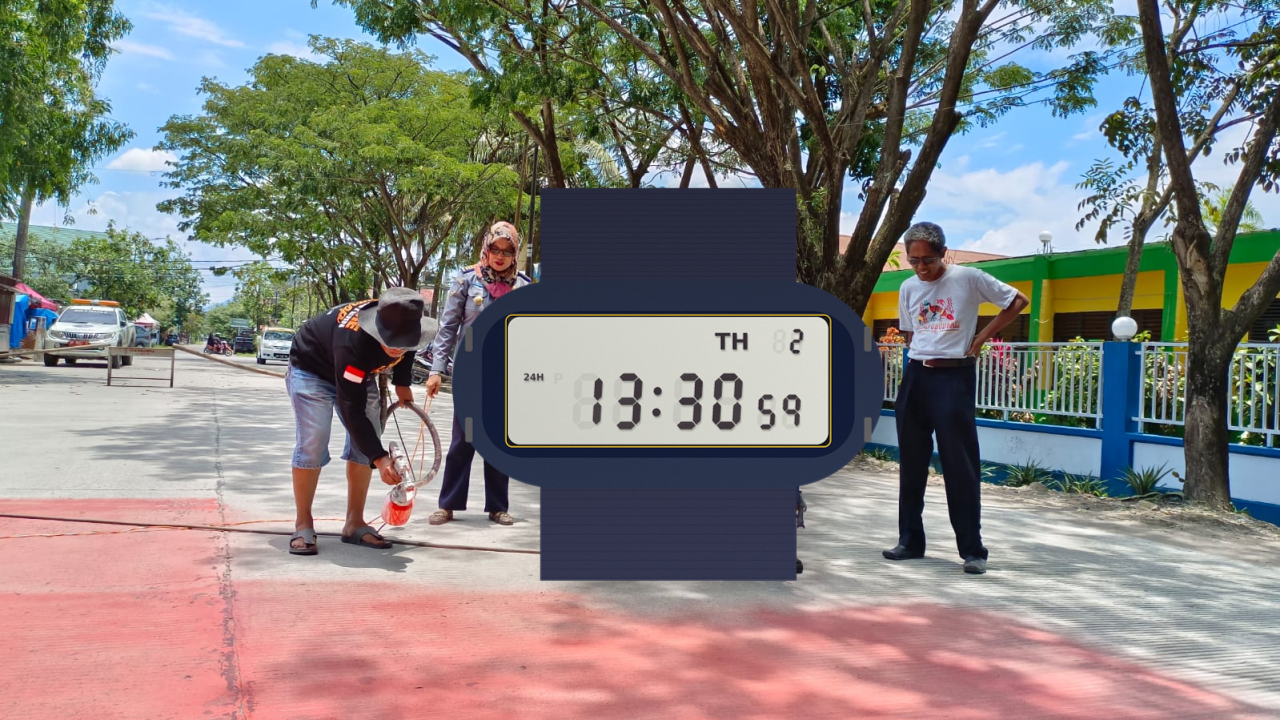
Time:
13:30:59
